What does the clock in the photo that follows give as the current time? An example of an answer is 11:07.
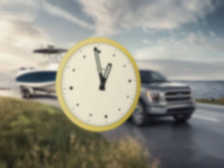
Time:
12:59
